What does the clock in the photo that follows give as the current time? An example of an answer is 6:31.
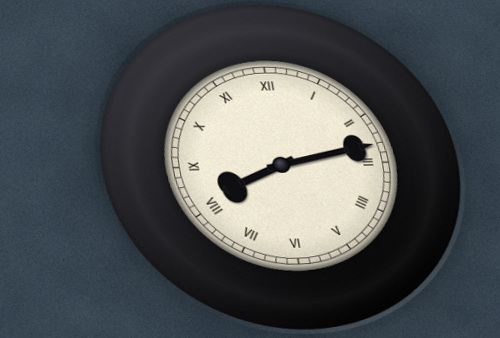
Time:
8:13
